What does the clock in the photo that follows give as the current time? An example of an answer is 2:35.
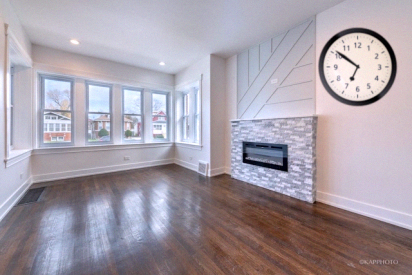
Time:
6:51
